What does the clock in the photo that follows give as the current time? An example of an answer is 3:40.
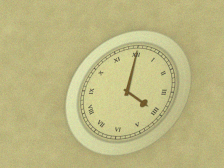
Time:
4:00
